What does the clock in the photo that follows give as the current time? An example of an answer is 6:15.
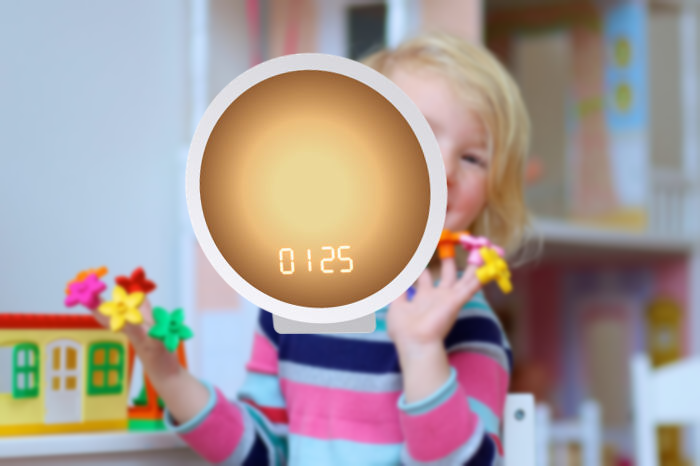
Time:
1:25
